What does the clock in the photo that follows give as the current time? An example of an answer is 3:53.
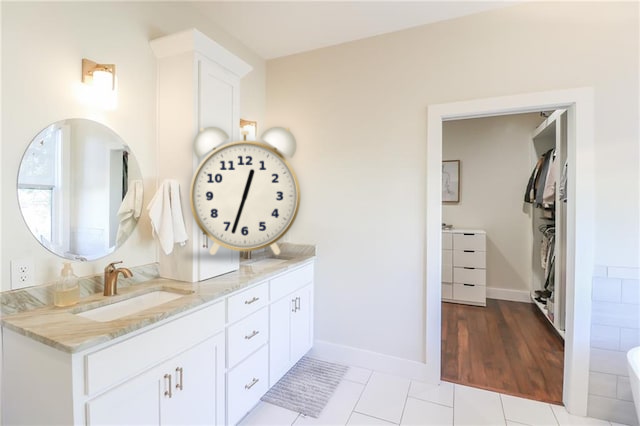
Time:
12:33
